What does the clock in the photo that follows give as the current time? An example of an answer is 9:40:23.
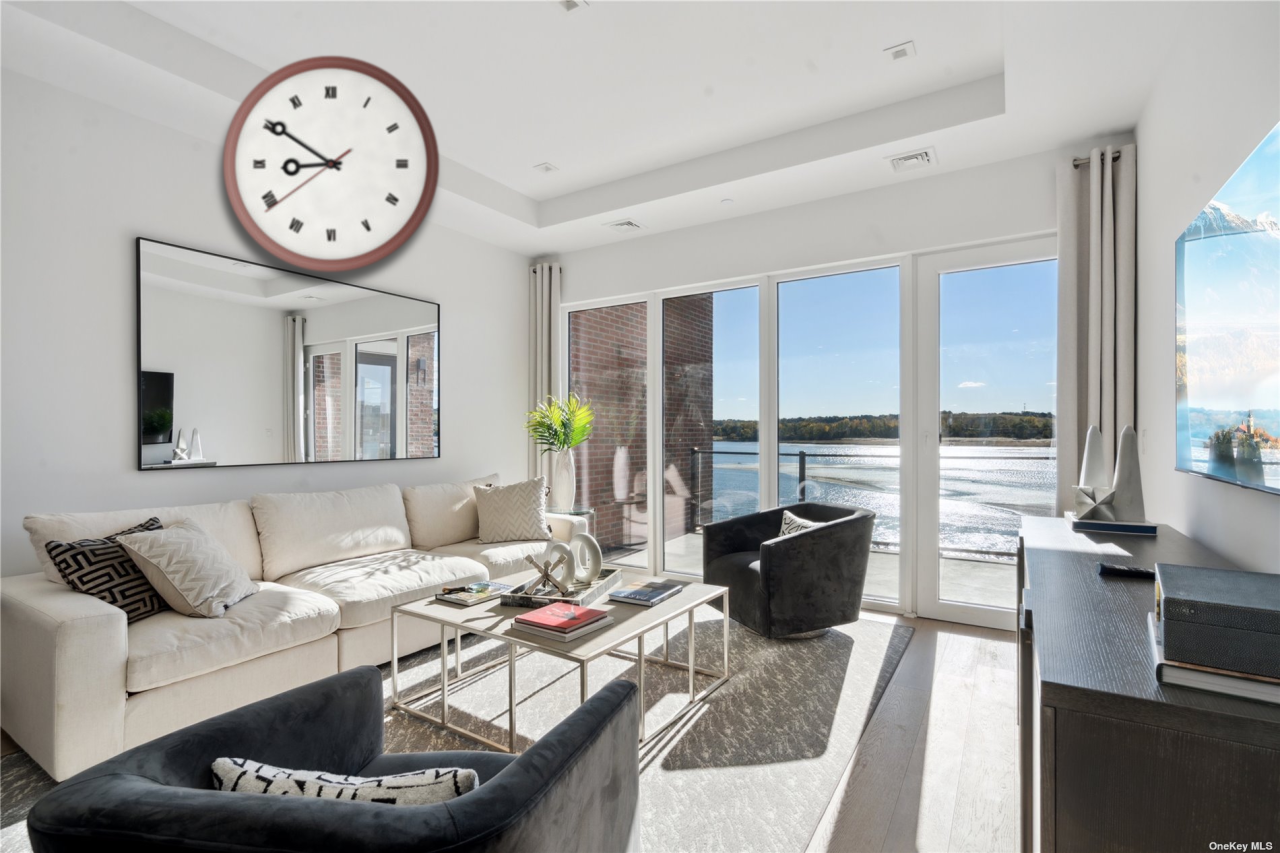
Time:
8:50:39
